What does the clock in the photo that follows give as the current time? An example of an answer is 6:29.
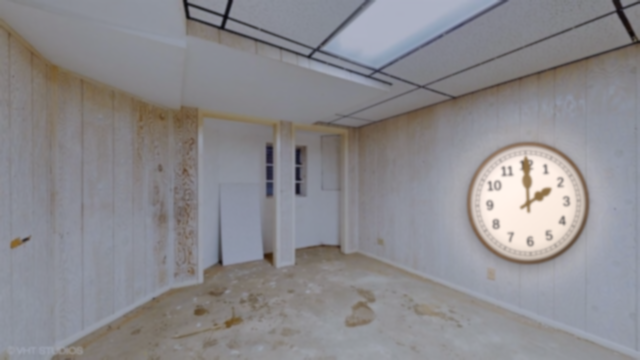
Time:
2:00
